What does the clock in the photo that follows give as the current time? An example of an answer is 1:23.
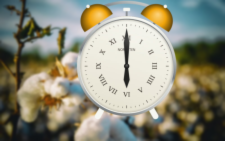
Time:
6:00
